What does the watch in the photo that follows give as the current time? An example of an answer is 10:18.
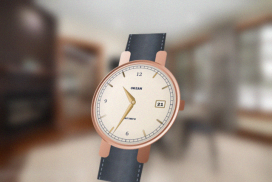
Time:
10:34
